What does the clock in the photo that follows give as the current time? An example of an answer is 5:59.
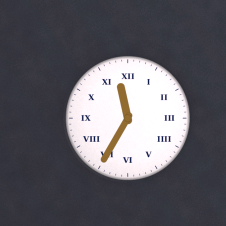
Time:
11:35
